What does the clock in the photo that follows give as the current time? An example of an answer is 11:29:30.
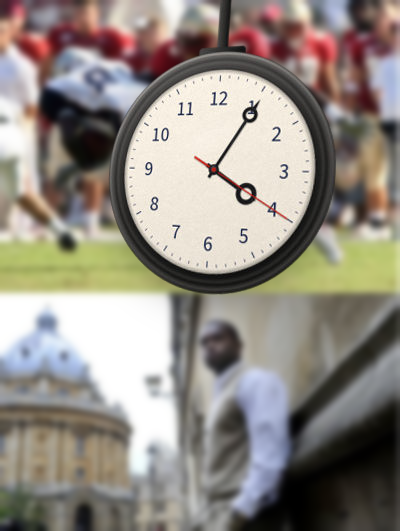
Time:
4:05:20
